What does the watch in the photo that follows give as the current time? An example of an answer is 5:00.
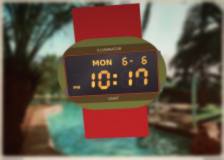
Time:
10:17
